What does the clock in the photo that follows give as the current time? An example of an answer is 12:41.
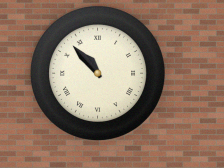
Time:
10:53
